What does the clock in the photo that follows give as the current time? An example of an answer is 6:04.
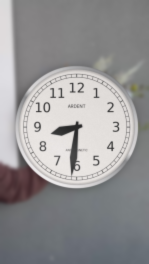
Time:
8:31
